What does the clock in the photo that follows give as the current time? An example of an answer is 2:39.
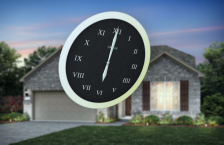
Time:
6:00
